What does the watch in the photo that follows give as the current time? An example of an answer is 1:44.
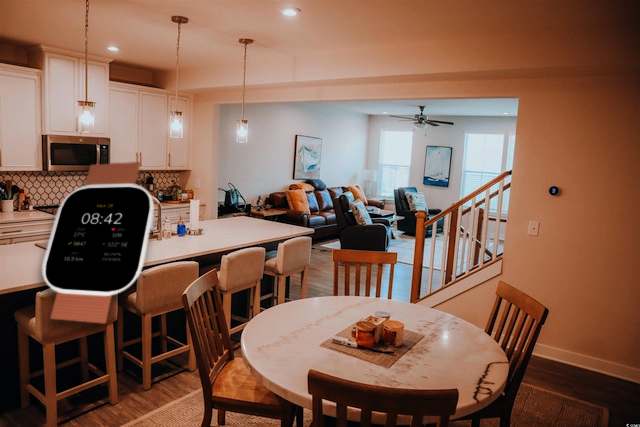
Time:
8:42
